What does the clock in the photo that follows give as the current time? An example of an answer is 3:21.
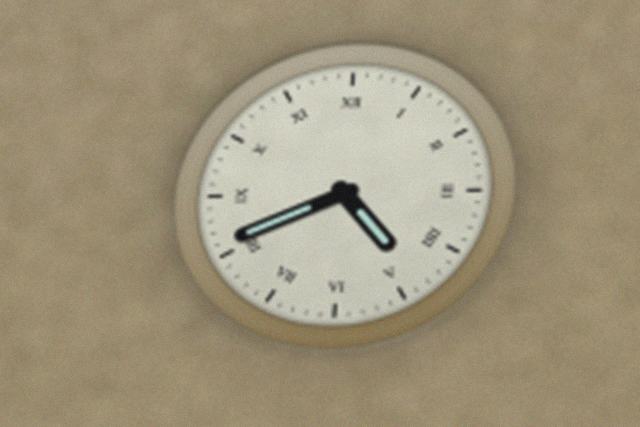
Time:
4:41
